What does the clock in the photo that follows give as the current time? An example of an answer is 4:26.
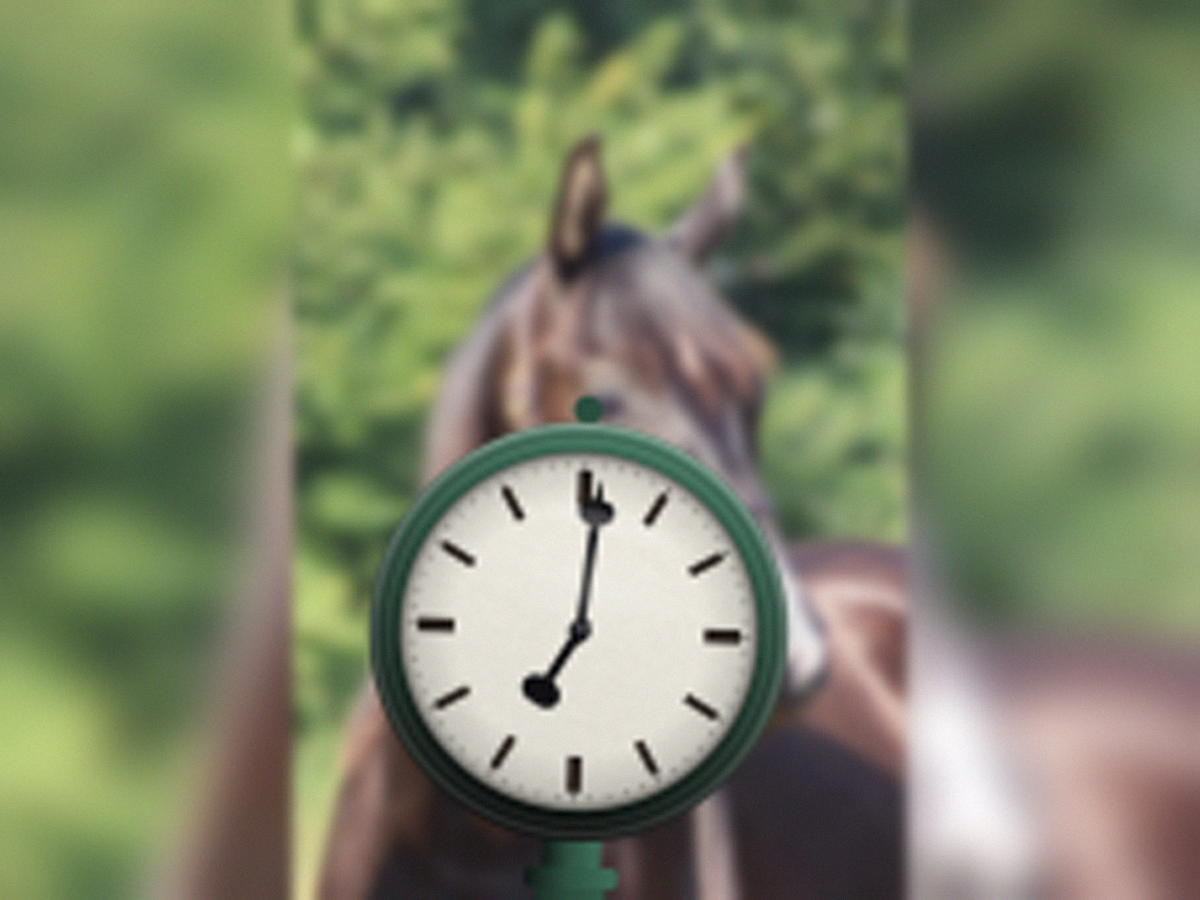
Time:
7:01
